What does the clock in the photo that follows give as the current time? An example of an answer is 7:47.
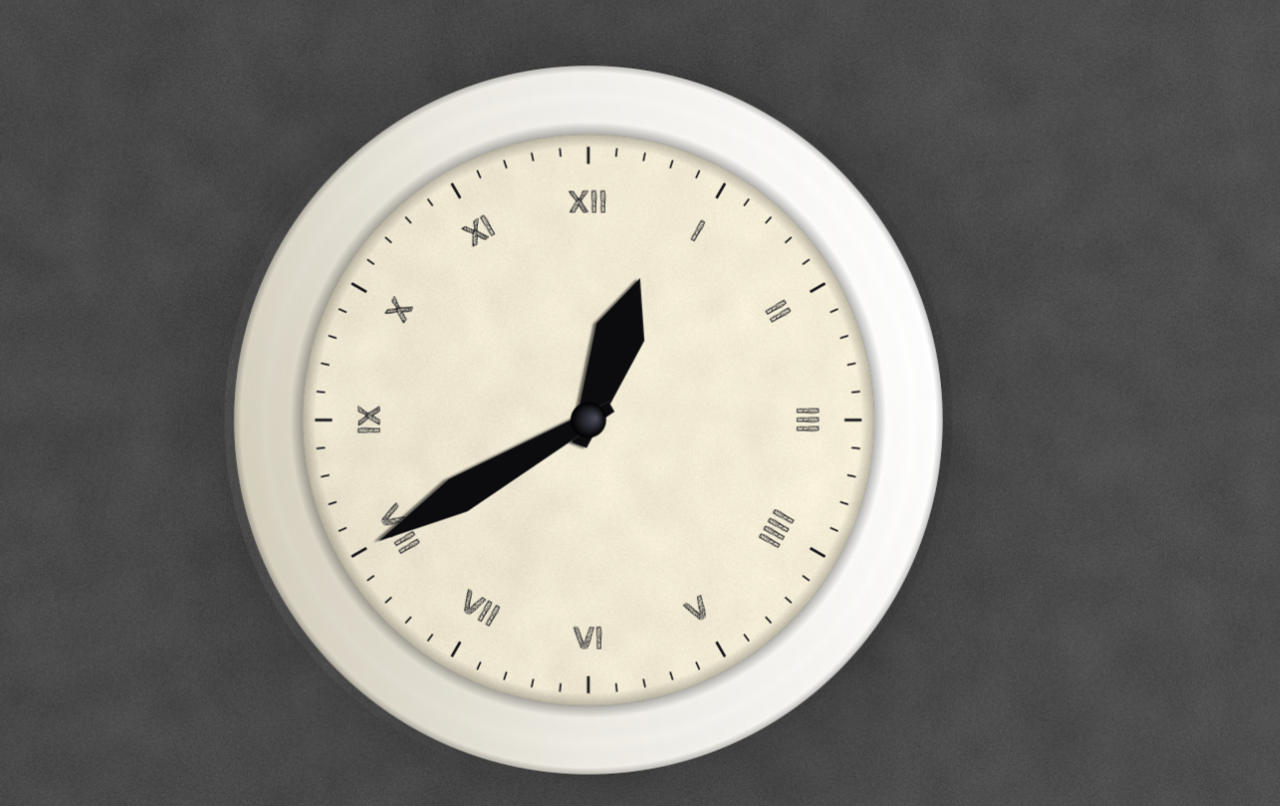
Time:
12:40
